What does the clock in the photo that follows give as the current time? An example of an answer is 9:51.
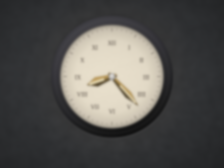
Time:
8:23
